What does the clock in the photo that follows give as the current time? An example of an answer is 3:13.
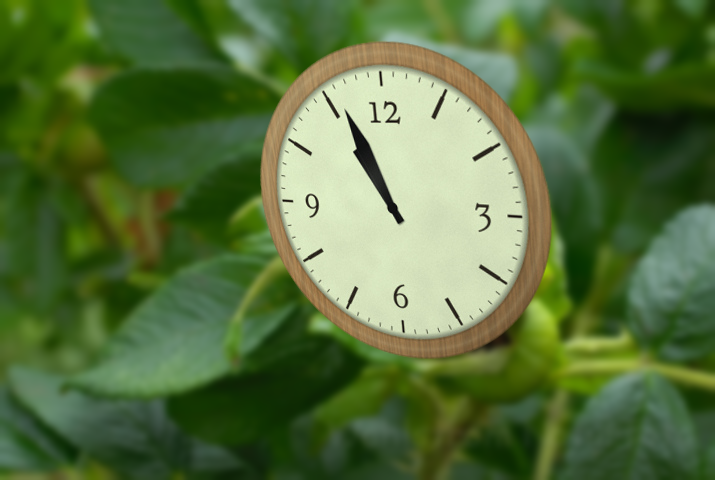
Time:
10:56
